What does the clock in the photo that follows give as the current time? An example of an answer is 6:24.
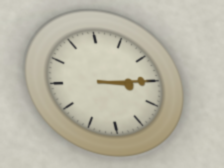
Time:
3:15
